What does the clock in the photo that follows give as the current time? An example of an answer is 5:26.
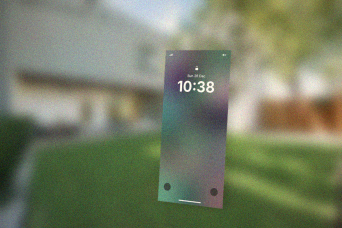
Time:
10:38
